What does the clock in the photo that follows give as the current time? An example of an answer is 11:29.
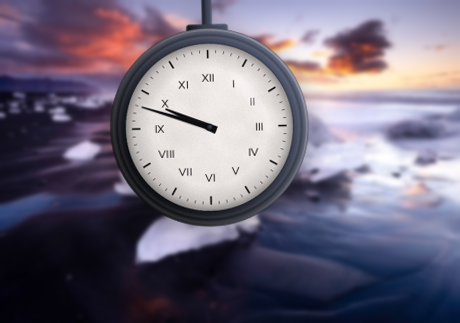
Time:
9:48
